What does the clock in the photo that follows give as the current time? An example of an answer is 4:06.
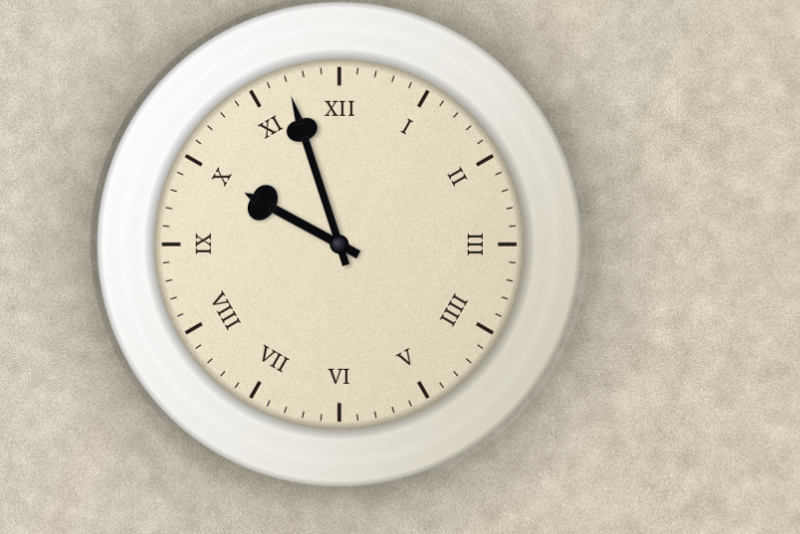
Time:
9:57
